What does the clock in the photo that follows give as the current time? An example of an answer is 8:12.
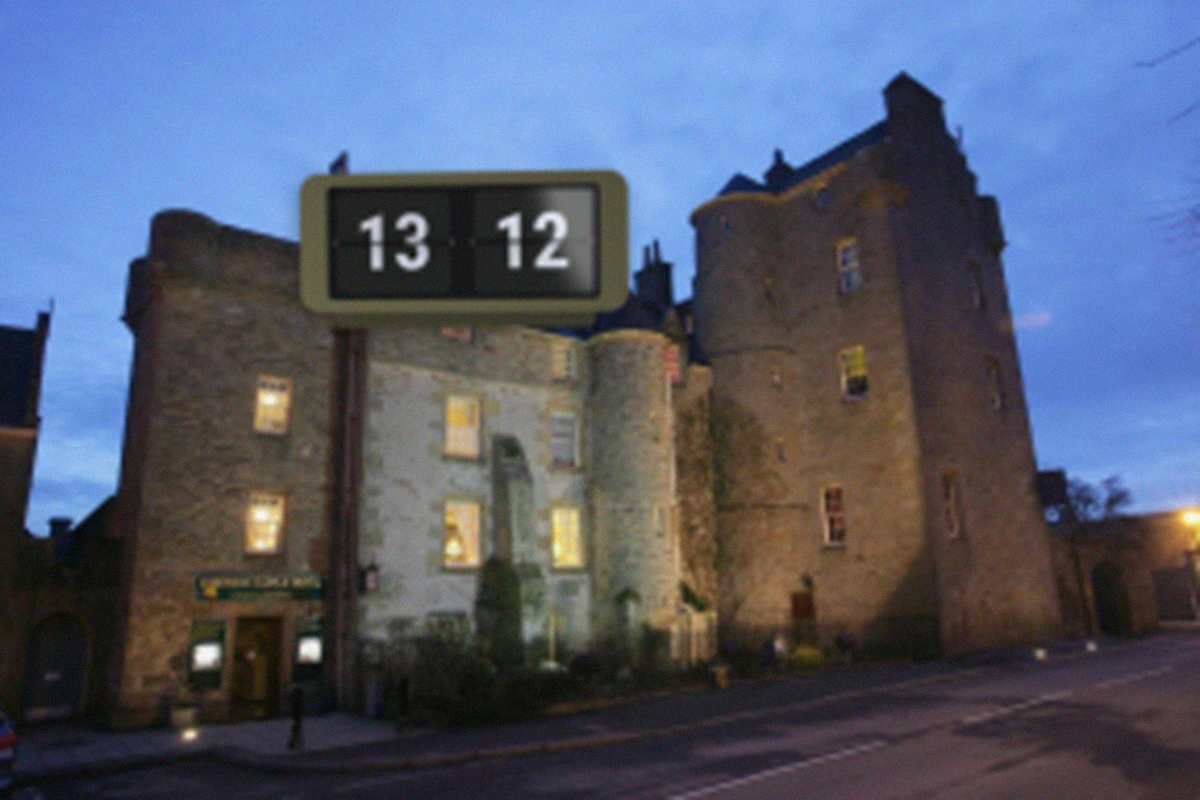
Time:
13:12
